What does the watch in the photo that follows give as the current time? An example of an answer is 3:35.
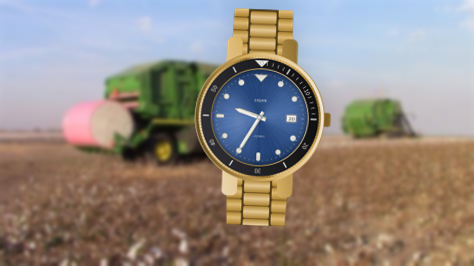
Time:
9:35
